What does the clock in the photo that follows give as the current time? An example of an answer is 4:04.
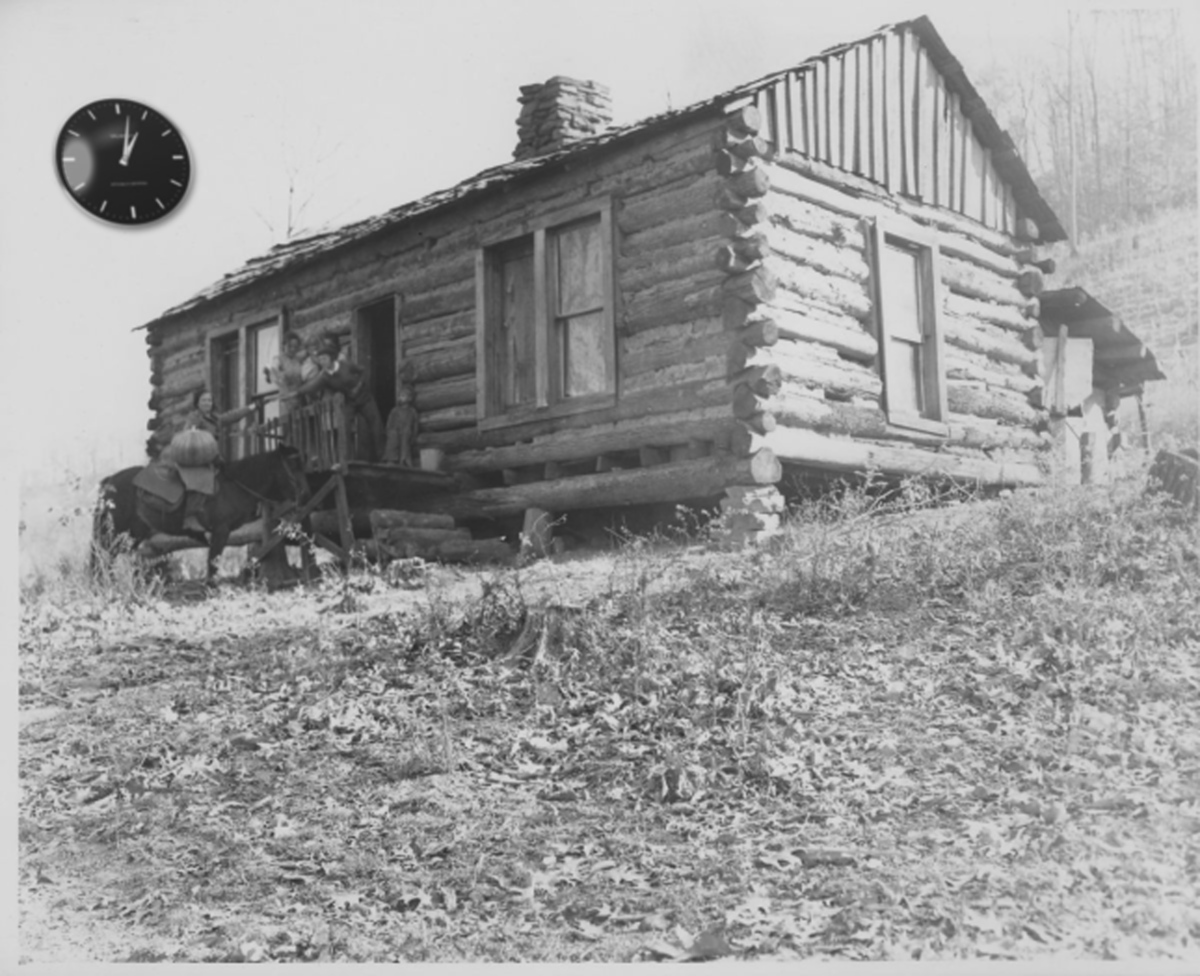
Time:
1:02
